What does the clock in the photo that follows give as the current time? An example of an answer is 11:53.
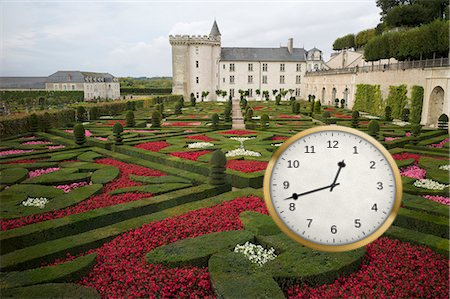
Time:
12:42
